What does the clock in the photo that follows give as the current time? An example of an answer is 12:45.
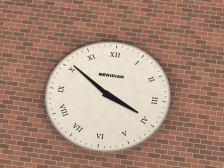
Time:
3:51
